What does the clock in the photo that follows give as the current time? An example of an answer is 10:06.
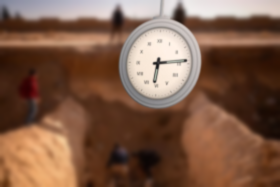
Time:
6:14
